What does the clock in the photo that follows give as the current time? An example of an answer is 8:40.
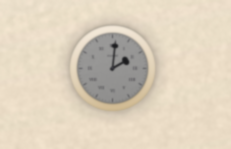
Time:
2:01
